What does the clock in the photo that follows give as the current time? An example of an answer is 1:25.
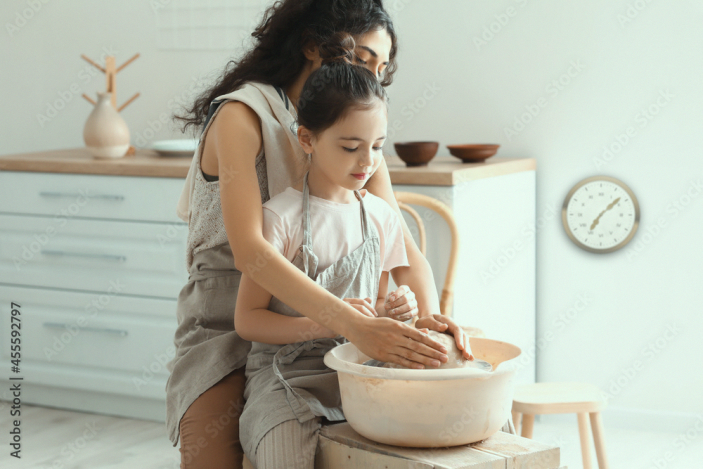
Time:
7:08
